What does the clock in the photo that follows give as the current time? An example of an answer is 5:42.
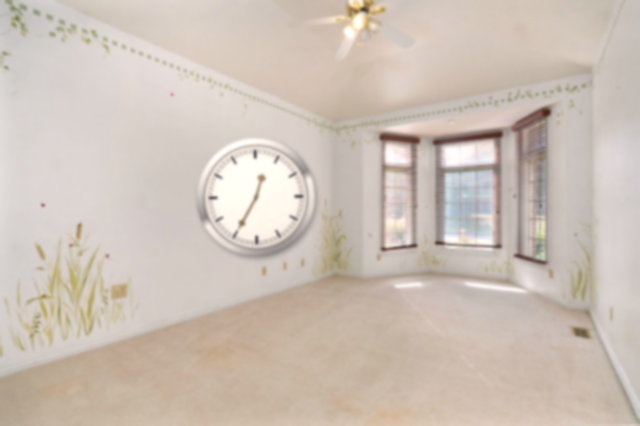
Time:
12:35
